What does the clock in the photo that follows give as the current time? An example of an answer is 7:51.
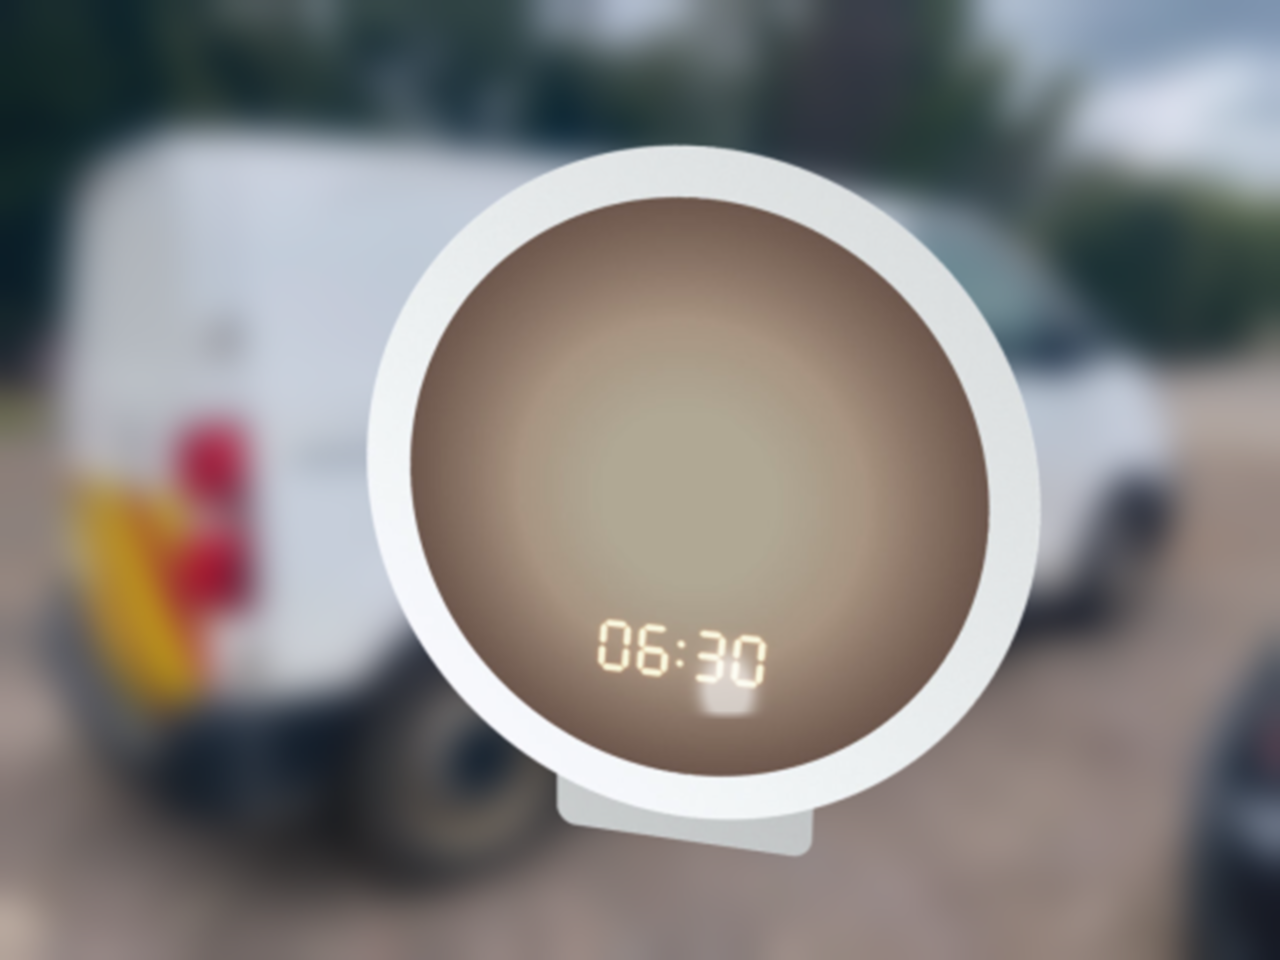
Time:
6:30
